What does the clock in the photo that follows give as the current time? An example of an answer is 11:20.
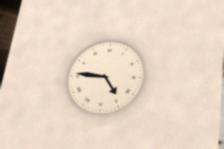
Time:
4:46
